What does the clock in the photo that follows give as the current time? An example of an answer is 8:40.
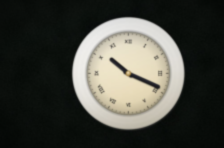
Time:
10:19
